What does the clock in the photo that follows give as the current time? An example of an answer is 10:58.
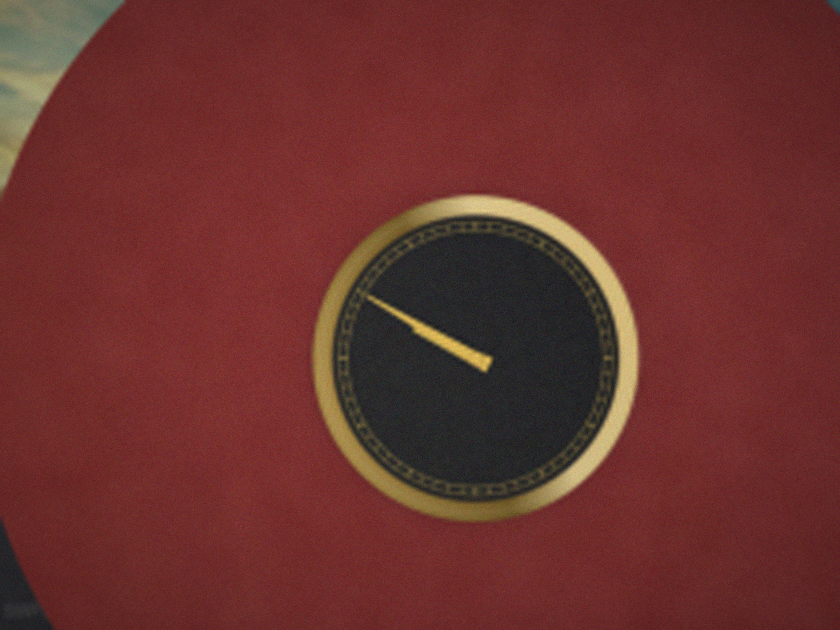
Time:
9:50
